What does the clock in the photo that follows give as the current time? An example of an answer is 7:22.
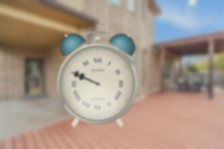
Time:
9:49
